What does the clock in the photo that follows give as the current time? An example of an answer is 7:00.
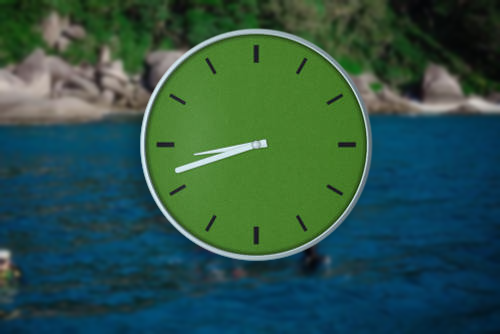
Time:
8:42
